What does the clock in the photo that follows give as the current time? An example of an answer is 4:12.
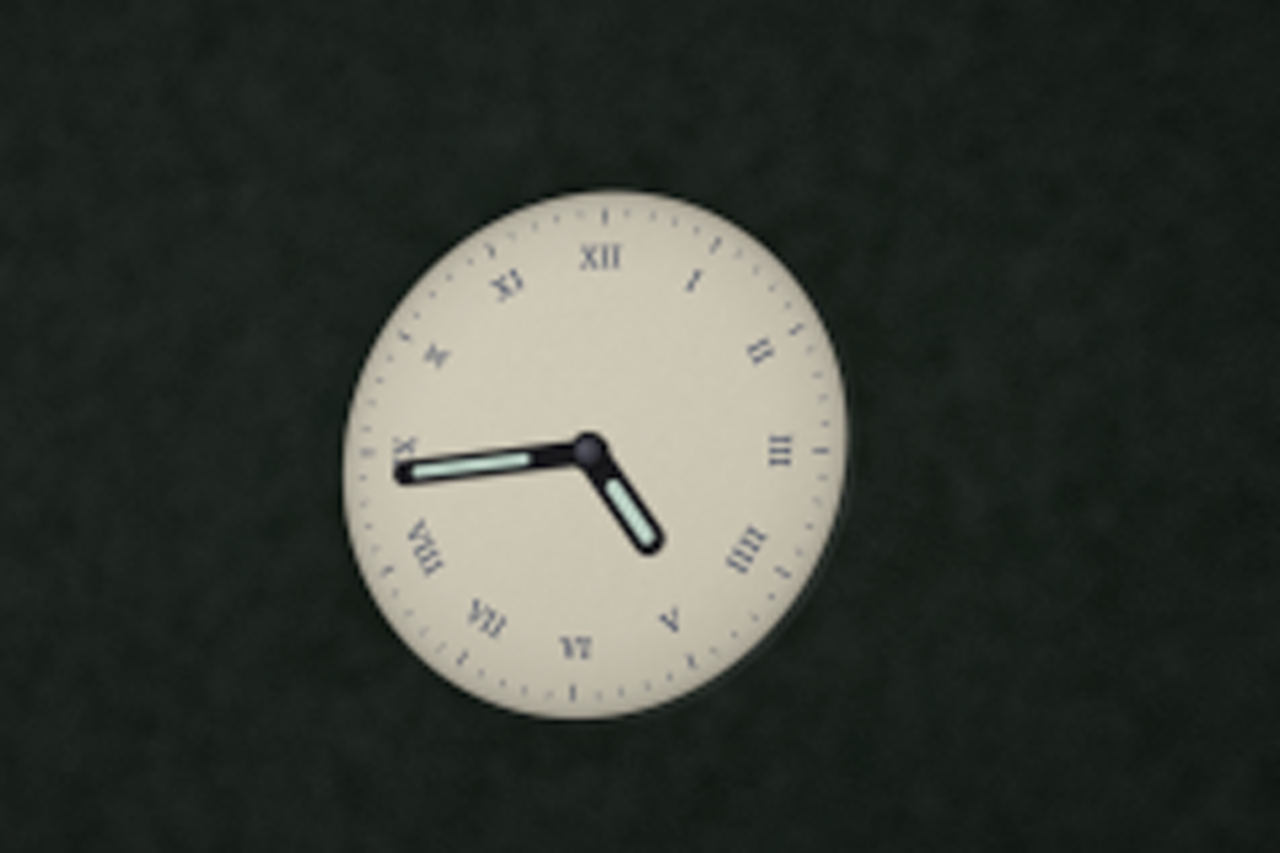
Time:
4:44
